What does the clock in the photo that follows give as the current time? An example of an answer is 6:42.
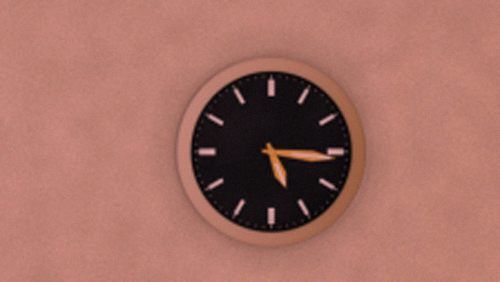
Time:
5:16
